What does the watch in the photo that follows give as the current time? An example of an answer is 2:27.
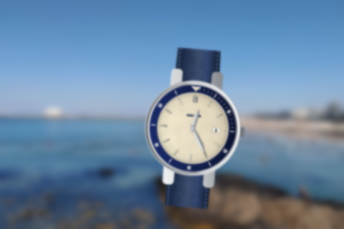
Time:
12:25
